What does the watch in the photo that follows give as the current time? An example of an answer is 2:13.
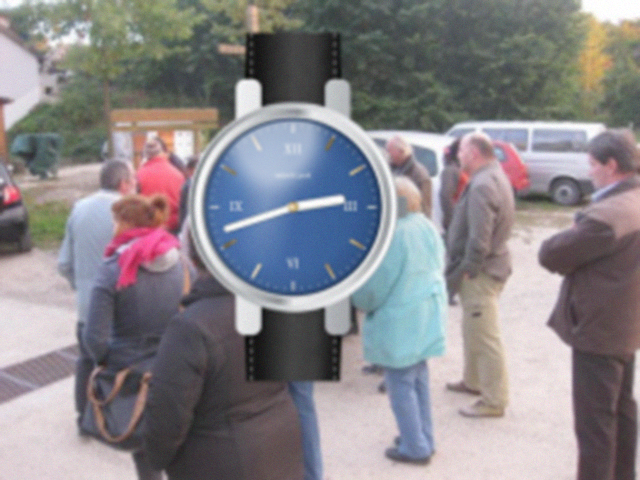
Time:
2:42
